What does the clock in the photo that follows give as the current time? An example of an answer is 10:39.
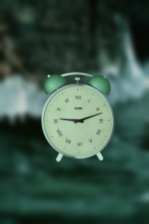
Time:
9:12
